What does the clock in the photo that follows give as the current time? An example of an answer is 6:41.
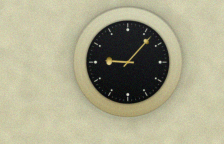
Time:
9:07
